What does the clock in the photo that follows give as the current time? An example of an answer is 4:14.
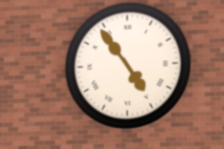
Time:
4:54
